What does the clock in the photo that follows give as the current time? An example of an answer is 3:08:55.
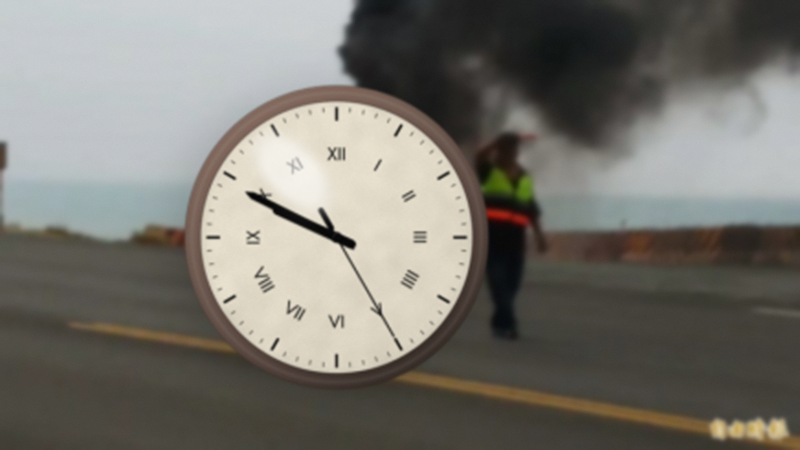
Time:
9:49:25
